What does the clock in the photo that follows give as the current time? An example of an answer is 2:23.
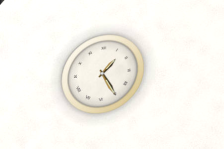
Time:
1:25
